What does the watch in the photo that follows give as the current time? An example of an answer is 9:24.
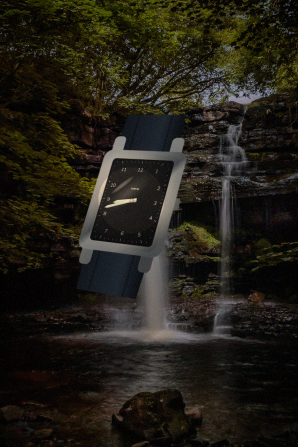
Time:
8:42
